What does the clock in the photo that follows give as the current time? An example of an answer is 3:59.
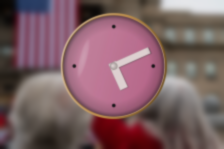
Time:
5:11
